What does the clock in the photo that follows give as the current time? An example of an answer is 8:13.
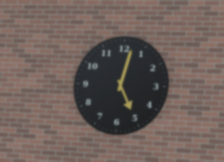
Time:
5:02
